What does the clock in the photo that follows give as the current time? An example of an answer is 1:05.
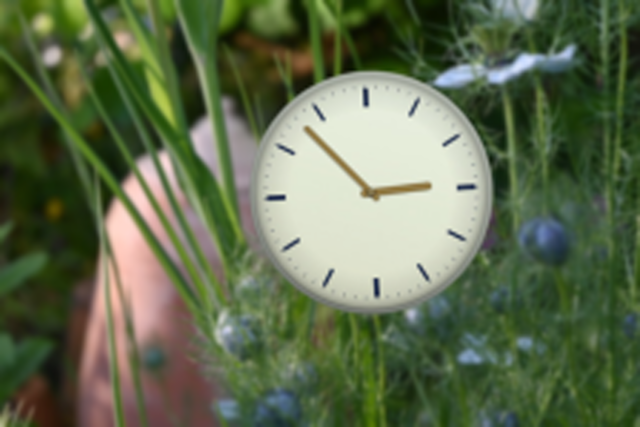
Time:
2:53
